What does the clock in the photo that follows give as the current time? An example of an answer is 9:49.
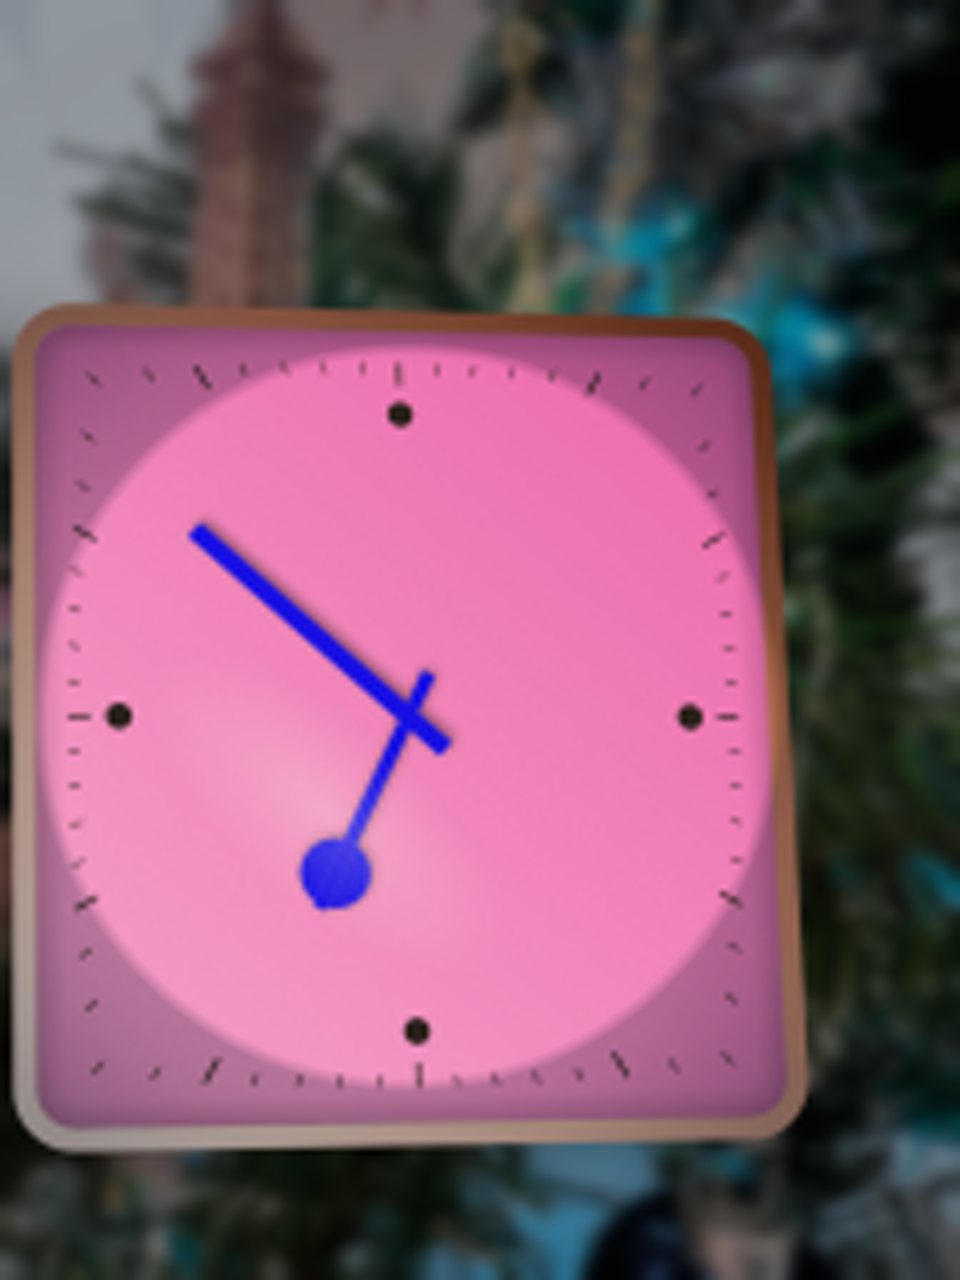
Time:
6:52
